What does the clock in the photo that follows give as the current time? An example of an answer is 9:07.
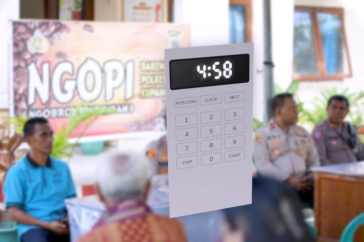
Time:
4:58
